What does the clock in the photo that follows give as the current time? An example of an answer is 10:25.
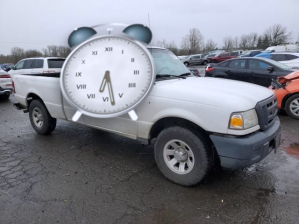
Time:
6:28
